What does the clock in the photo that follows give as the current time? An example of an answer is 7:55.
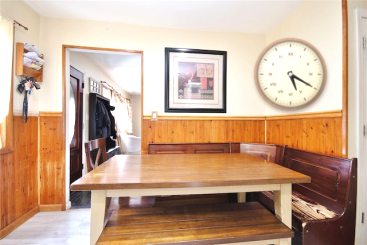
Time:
5:20
